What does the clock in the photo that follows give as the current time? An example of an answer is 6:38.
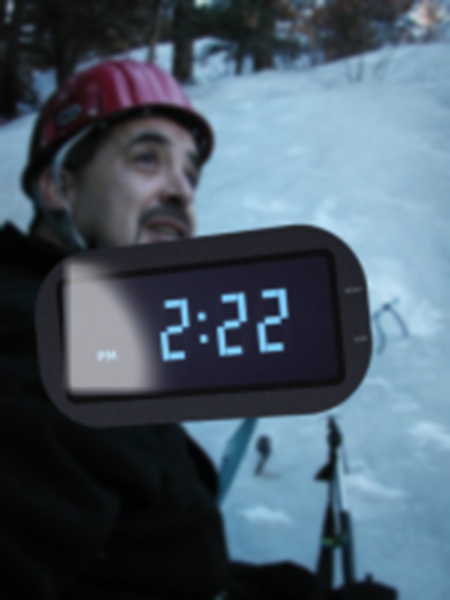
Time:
2:22
